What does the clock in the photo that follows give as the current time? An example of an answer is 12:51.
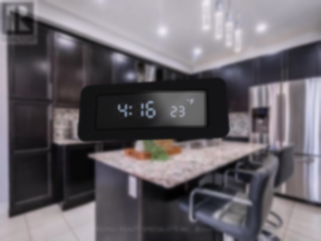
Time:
4:16
